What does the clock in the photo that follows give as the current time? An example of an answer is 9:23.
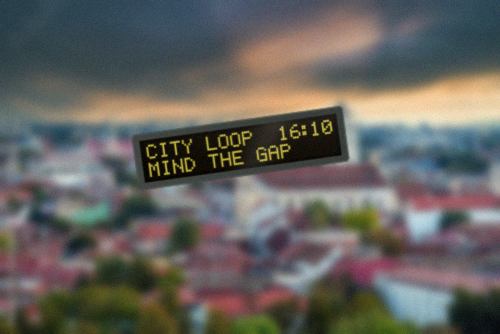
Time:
16:10
